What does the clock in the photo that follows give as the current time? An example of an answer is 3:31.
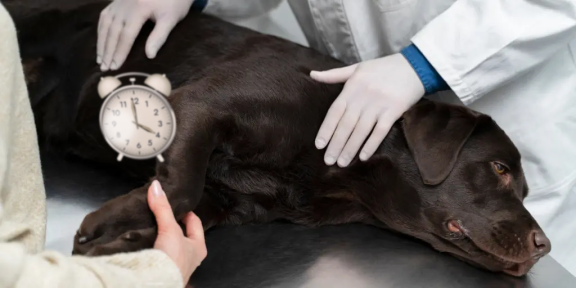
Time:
3:59
